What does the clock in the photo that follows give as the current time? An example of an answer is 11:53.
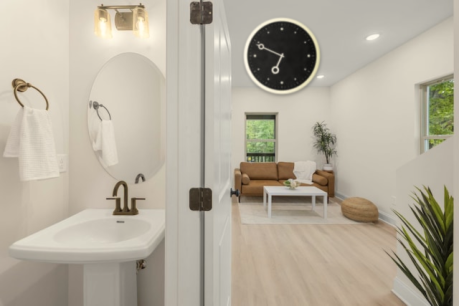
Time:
6:49
